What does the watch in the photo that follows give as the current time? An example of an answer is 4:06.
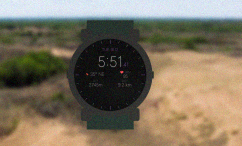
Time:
5:51
